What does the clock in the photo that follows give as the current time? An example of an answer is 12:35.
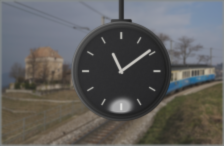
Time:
11:09
